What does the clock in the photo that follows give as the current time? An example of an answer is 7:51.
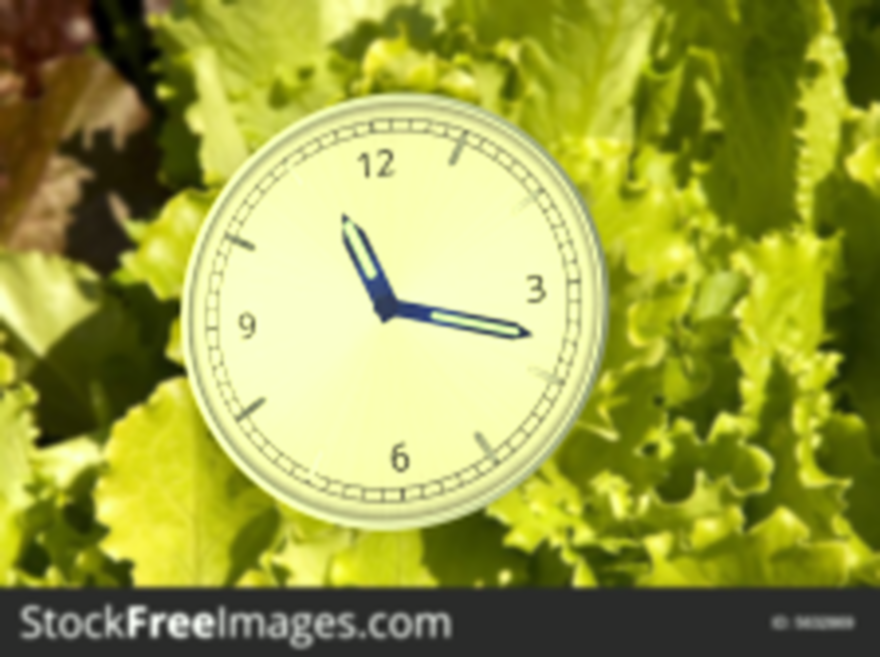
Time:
11:18
